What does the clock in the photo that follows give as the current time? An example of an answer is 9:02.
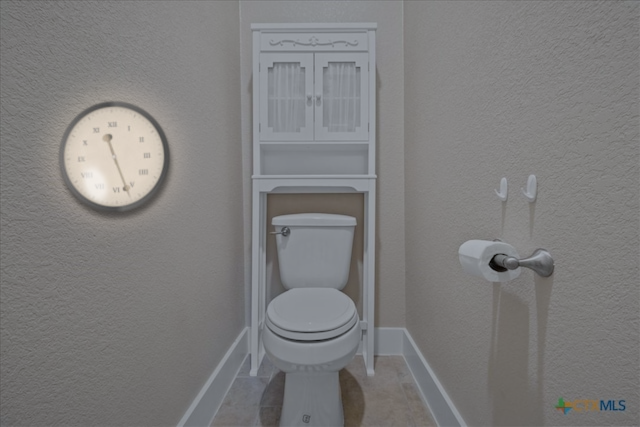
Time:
11:27
